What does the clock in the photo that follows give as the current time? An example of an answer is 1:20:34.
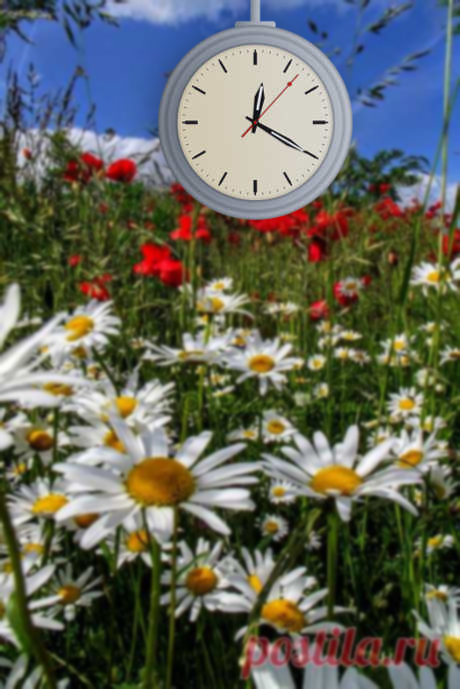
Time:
12:20:07
